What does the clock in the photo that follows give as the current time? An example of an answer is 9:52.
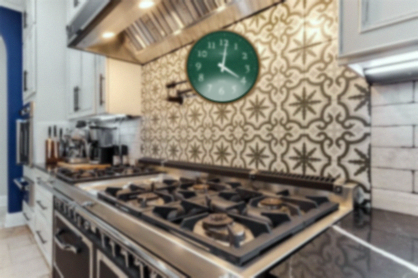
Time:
4:01
